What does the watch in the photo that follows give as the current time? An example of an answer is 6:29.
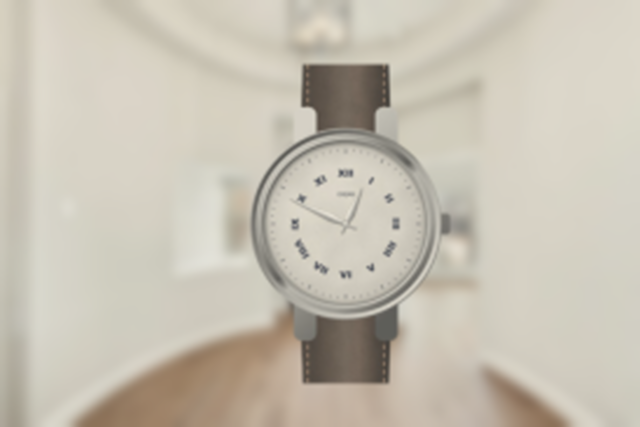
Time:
12:49
